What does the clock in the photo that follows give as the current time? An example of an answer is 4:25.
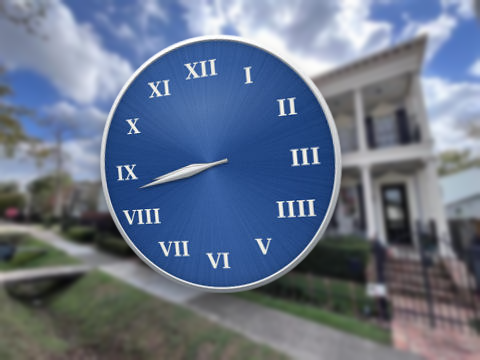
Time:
8:43
